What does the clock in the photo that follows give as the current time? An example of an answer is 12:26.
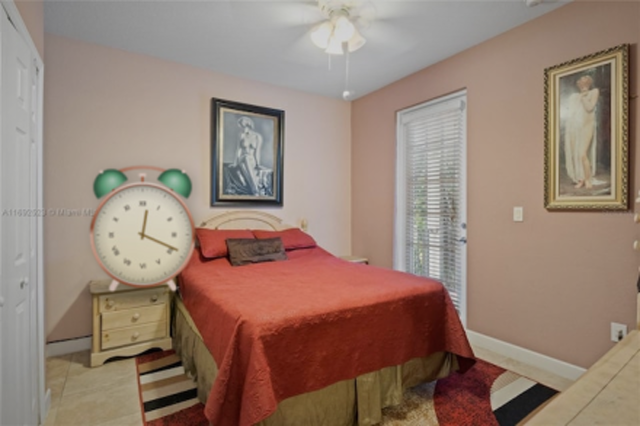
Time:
12:19
